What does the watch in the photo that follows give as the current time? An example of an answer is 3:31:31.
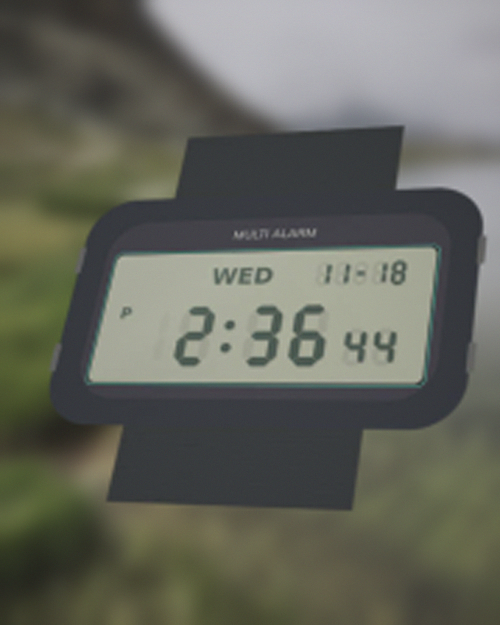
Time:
2:36:44
